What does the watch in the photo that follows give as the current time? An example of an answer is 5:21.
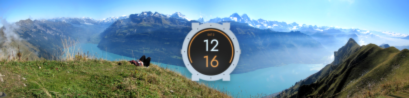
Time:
12:16
